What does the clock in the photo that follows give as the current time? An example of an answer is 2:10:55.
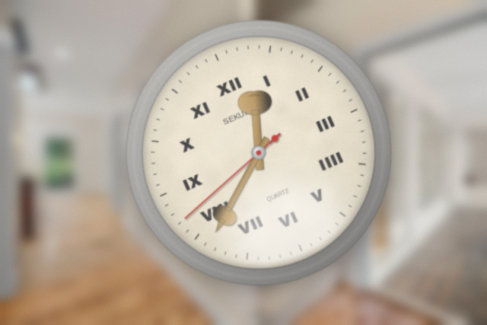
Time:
12:38:42
